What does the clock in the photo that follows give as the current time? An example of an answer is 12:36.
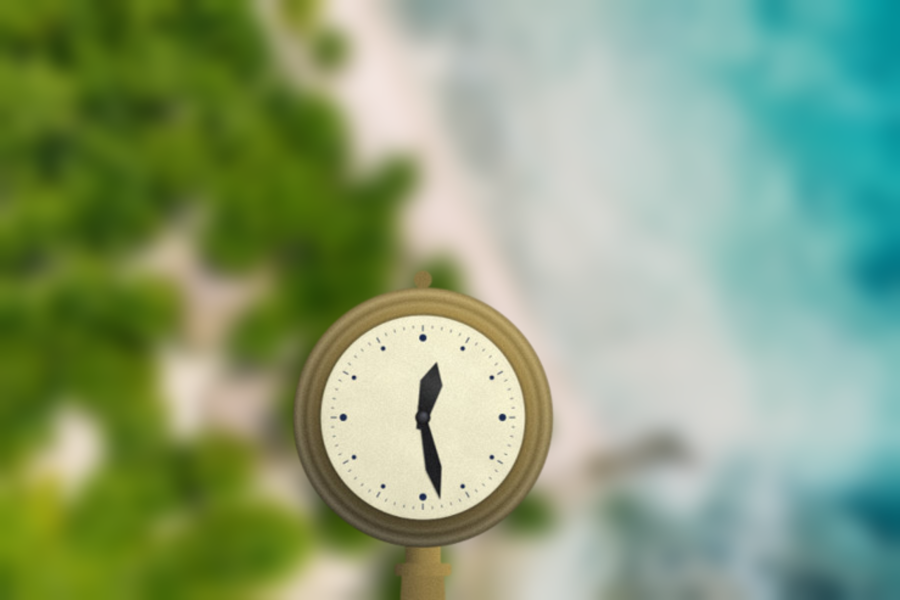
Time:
12:28
